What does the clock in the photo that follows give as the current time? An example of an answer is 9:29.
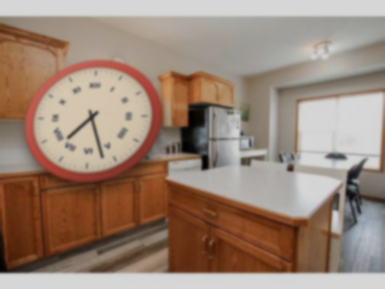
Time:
7:27
